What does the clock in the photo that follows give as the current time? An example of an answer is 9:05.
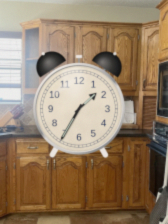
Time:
1:35
